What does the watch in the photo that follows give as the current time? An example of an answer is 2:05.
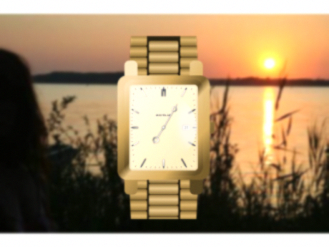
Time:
7:05
